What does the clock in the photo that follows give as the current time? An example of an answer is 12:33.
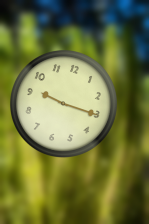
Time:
9:15
